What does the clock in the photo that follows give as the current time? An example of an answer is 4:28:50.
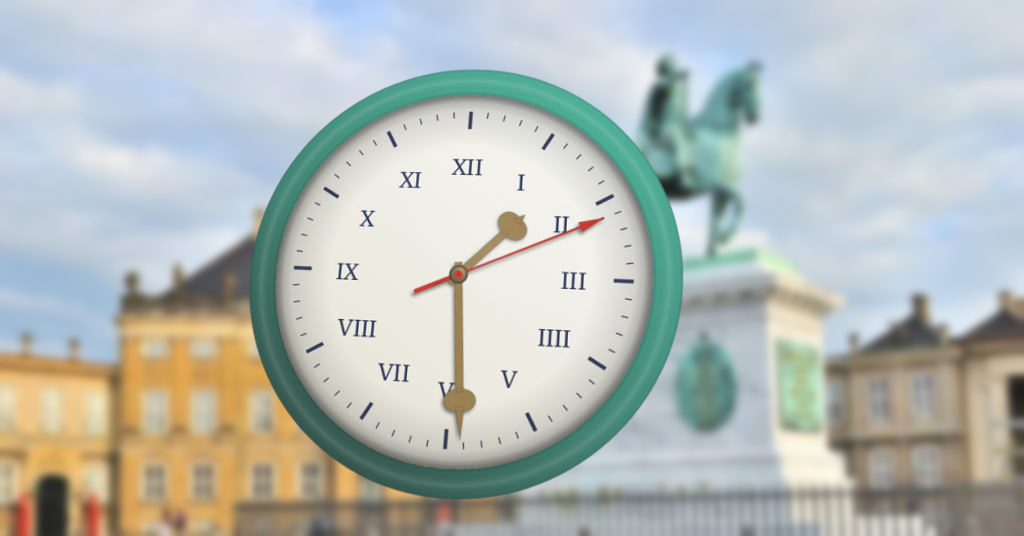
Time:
1:29:11
